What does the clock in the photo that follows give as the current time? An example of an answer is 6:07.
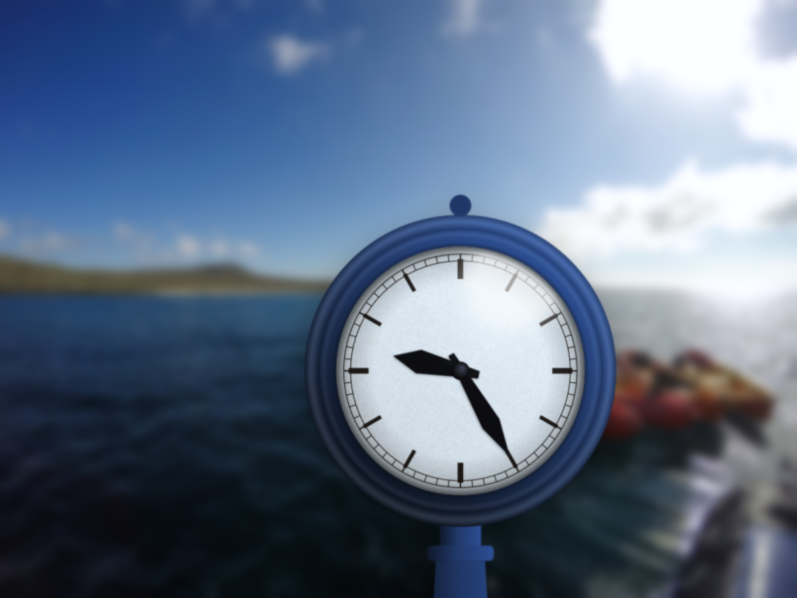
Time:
9:25
